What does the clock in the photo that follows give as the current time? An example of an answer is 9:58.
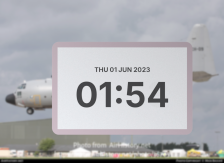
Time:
1:54
